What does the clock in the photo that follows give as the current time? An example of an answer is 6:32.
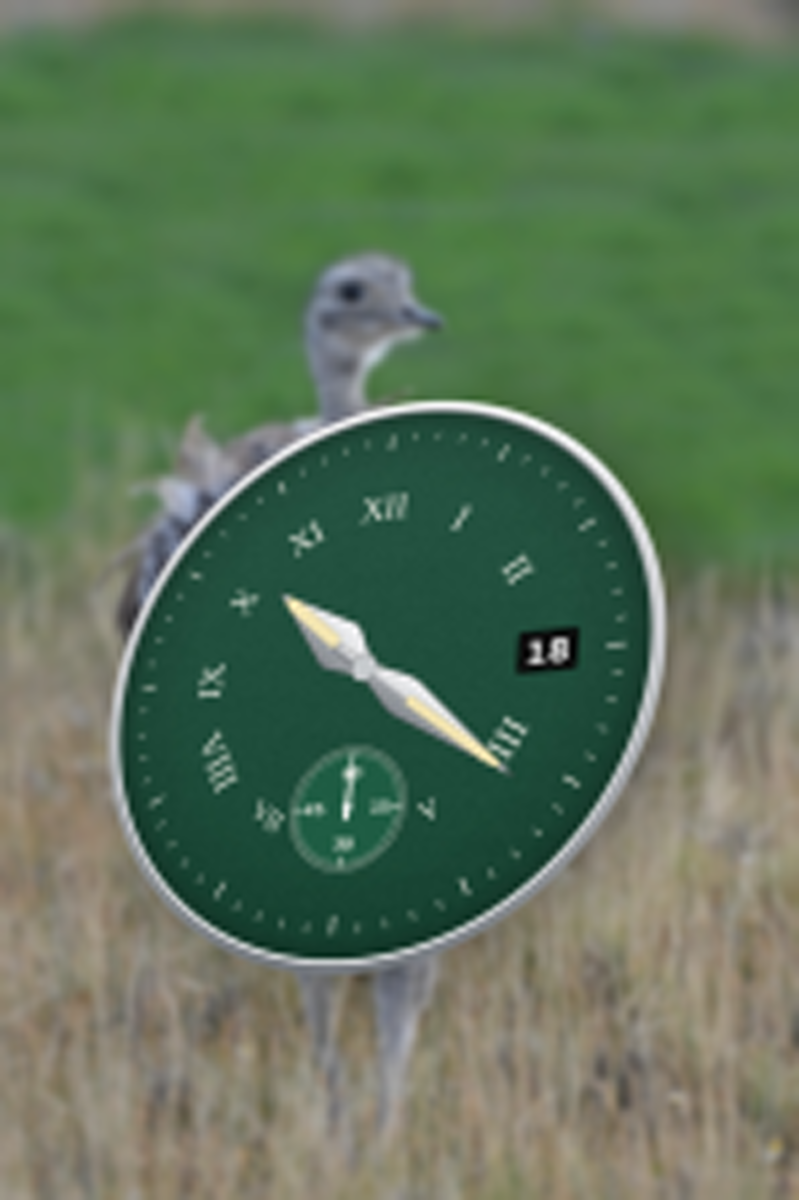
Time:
10:21
